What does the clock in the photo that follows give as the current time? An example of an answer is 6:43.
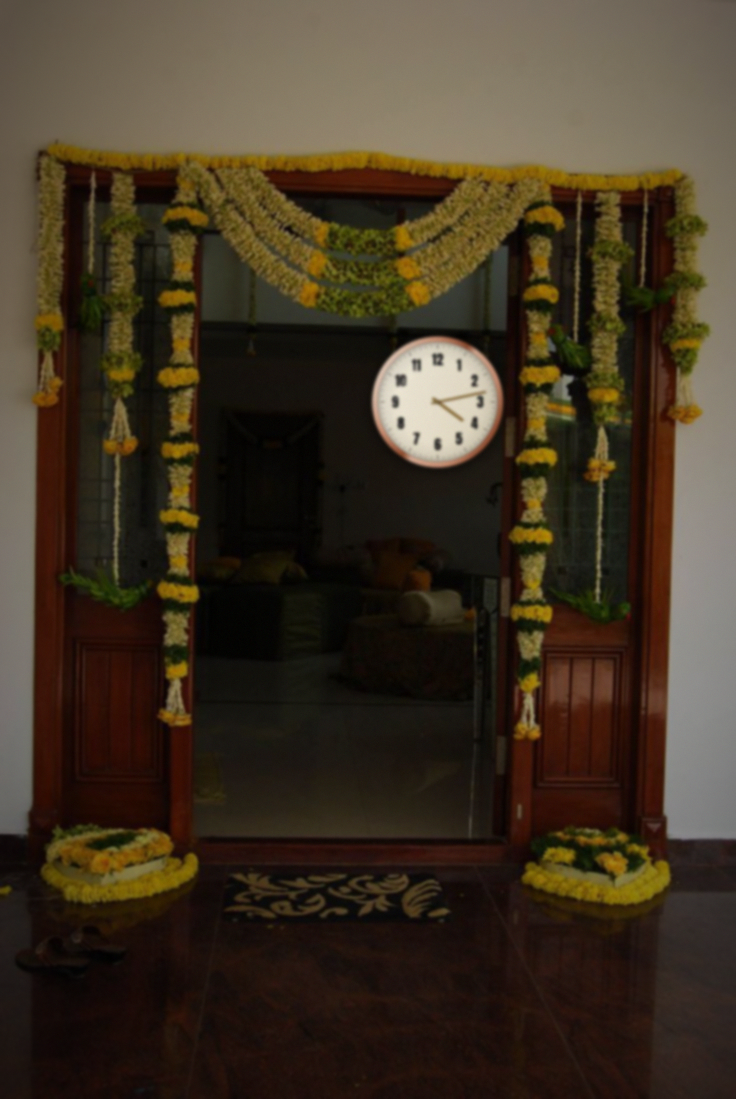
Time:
4:13
